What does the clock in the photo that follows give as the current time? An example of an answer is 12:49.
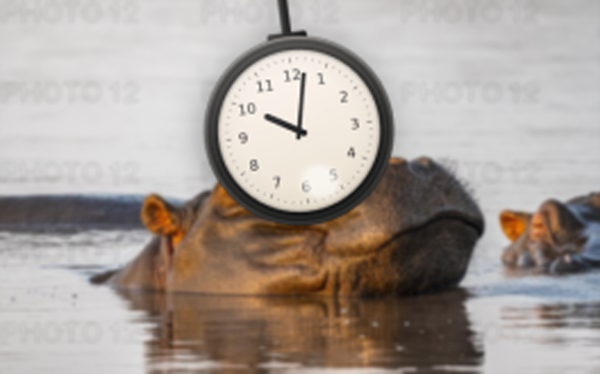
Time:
10:02
